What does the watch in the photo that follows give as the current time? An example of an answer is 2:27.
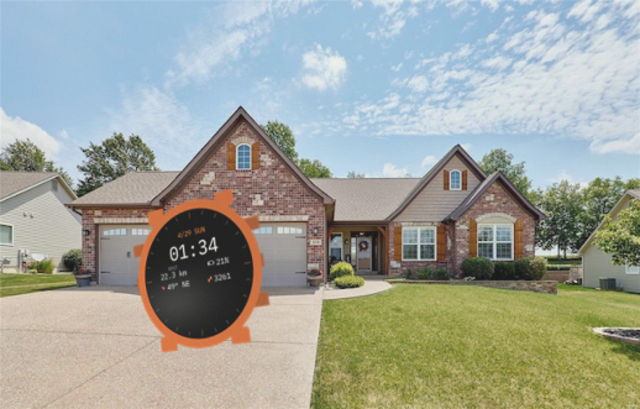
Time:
1:34
